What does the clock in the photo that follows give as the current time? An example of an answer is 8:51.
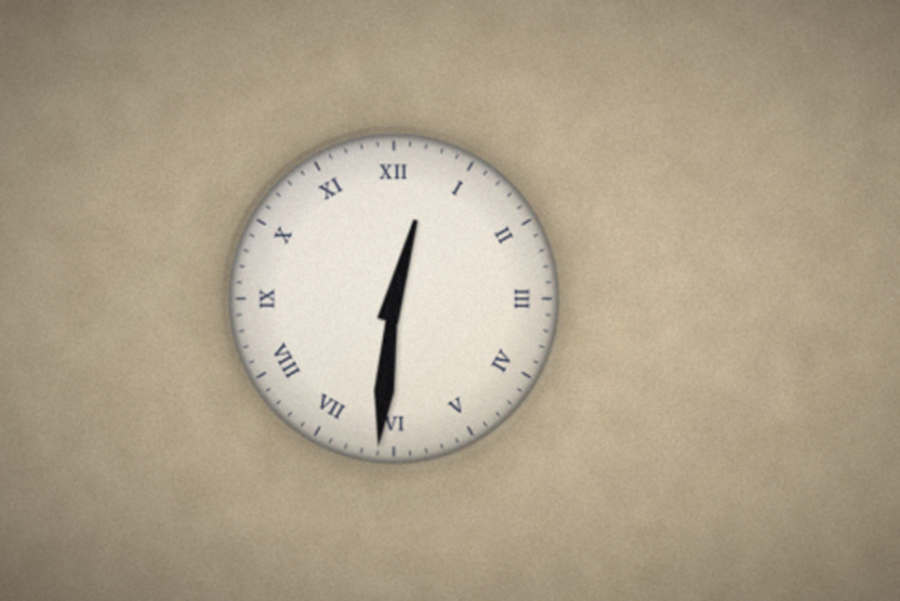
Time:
12:31
